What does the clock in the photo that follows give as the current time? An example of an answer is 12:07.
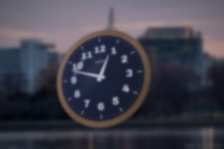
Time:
12:48
